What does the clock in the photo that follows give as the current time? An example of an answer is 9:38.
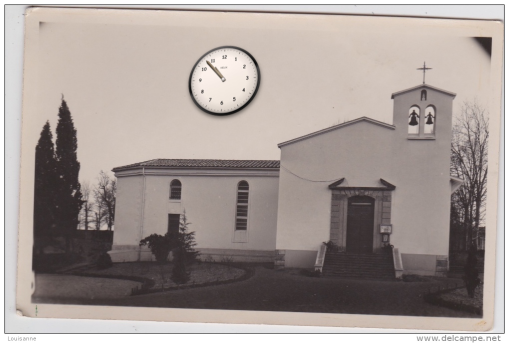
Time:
10:53
